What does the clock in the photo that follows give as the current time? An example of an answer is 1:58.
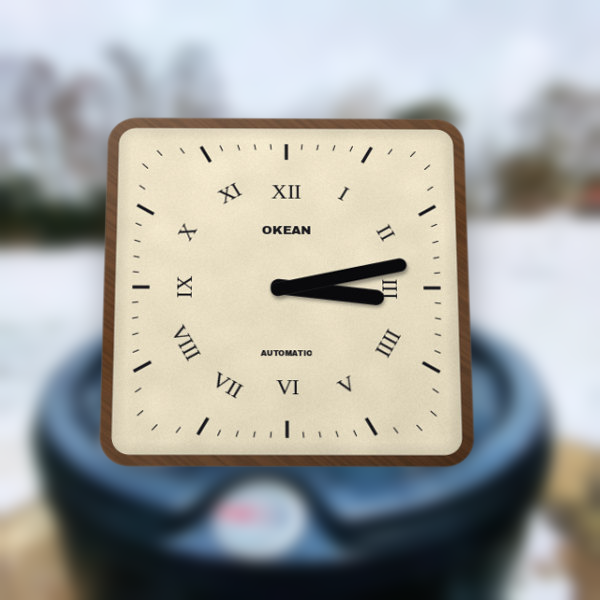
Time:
3:13
